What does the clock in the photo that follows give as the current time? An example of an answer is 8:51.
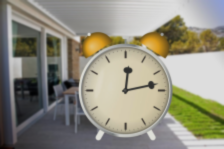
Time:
12:13
